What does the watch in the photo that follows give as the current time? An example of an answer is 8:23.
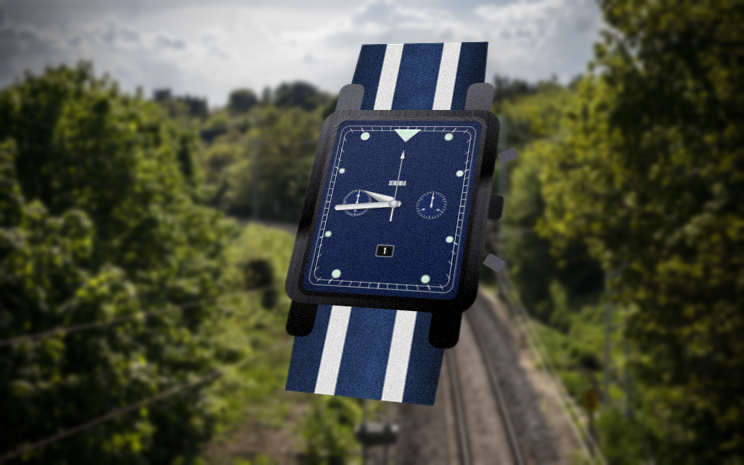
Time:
9:44
